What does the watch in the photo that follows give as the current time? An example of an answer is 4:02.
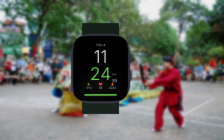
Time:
11:24
